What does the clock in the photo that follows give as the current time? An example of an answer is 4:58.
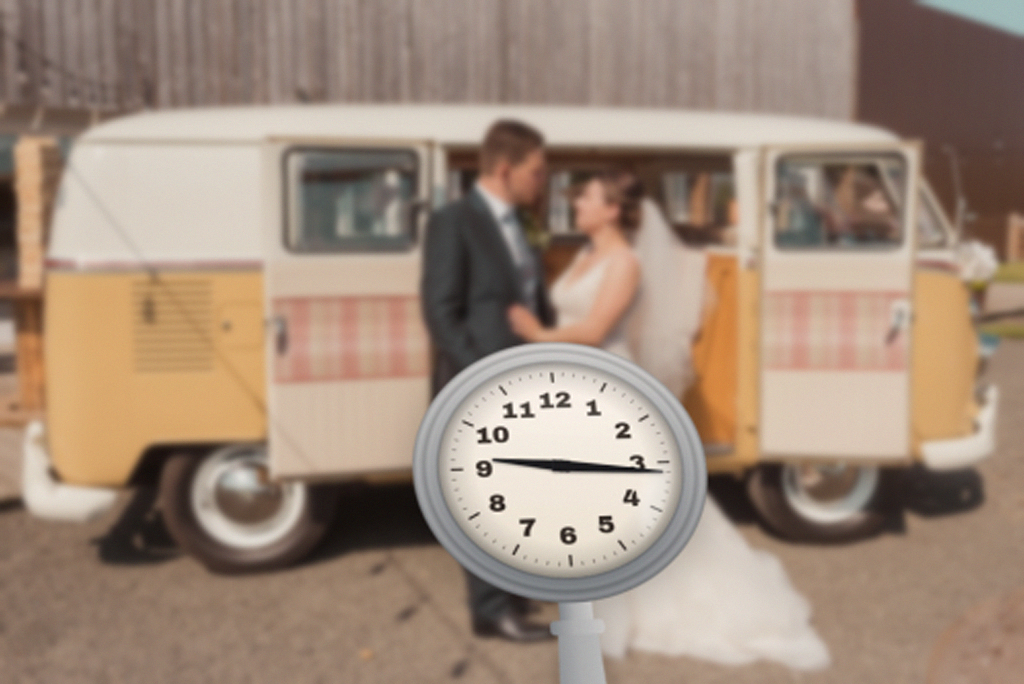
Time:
9:16
